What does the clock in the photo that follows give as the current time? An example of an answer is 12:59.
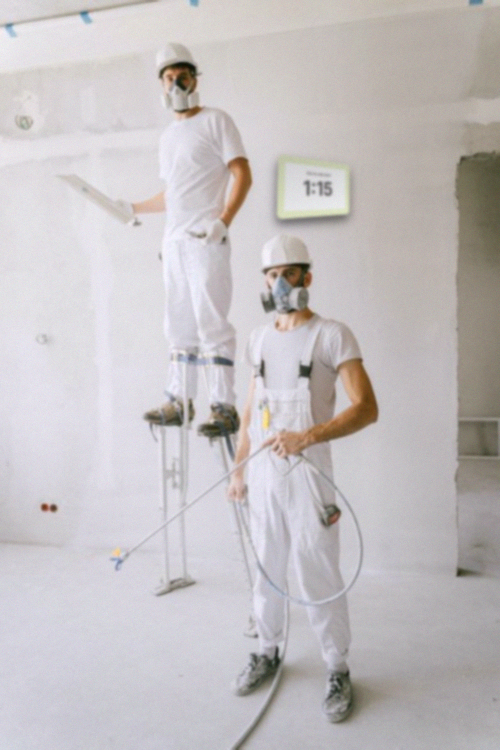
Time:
1:15
